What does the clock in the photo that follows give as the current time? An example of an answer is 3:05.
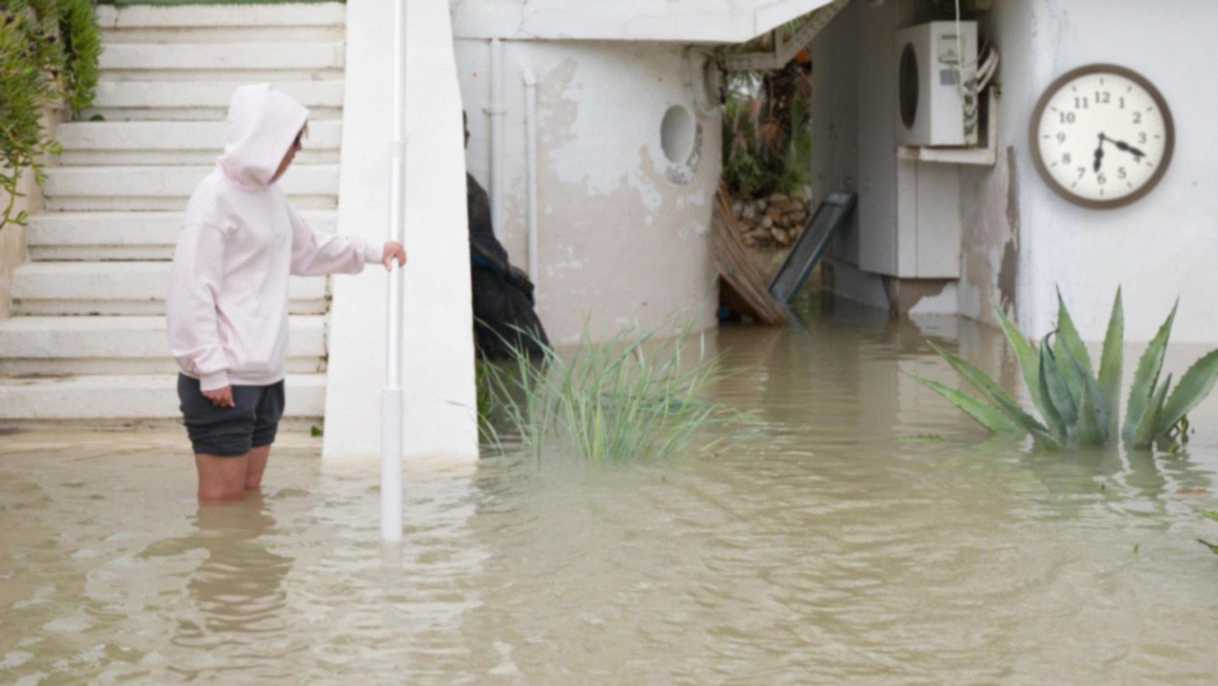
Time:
6:19
